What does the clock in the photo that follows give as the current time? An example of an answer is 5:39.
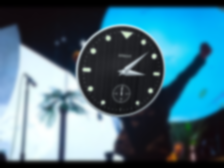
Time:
3:08
